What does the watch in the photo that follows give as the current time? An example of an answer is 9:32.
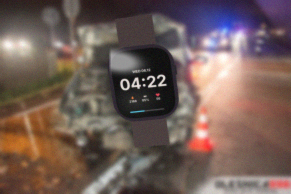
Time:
4:22
